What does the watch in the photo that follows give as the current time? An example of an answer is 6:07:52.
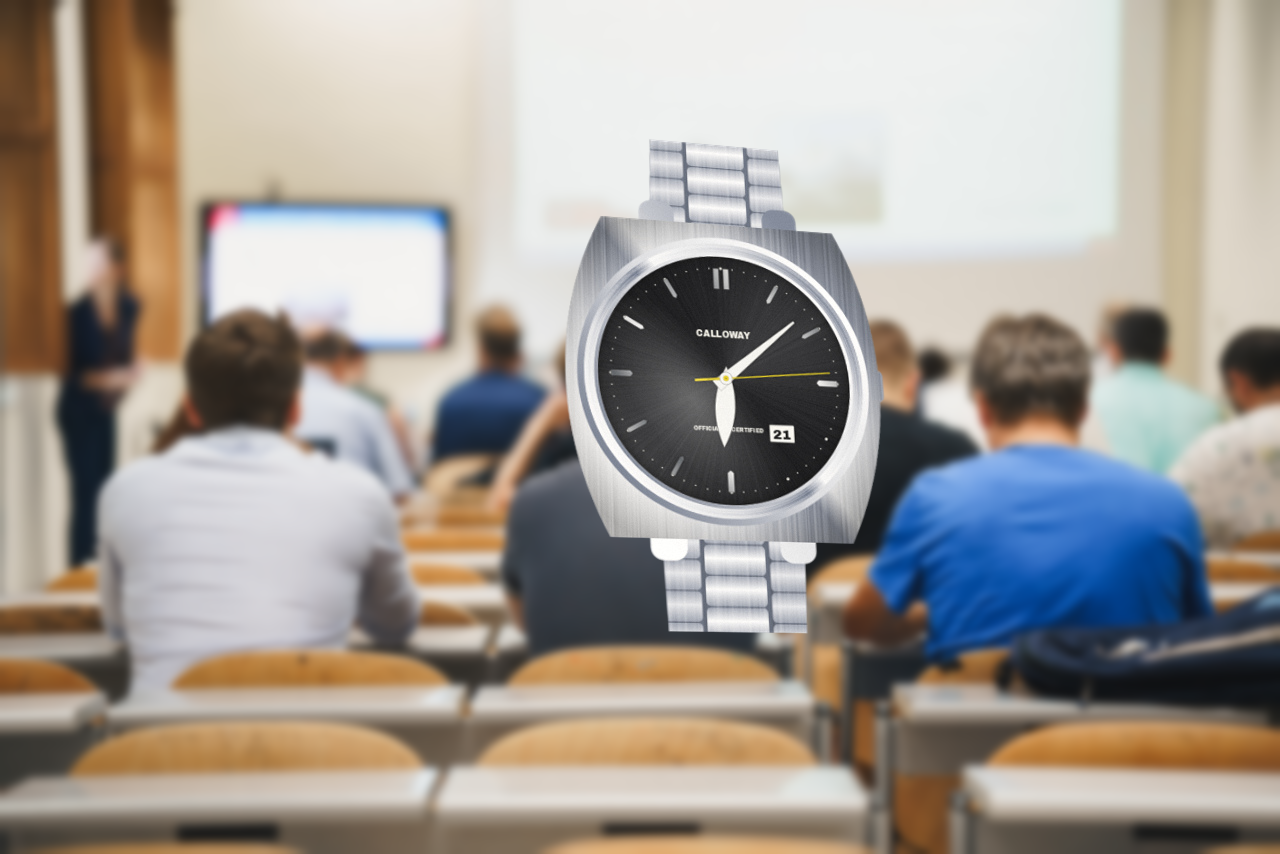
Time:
6:08:14
